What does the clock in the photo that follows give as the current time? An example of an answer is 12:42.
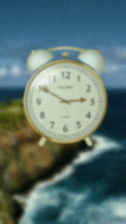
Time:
2:50
